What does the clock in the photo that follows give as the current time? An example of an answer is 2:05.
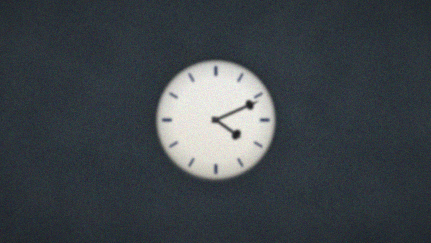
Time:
4:11
